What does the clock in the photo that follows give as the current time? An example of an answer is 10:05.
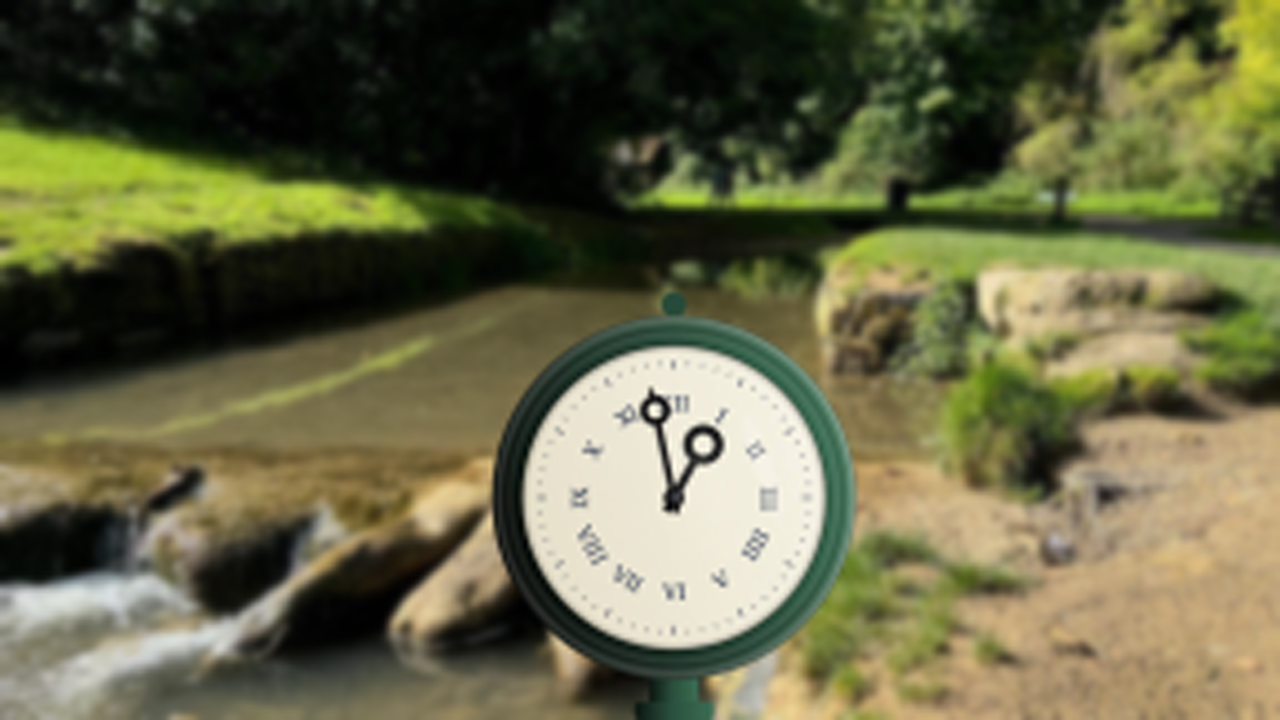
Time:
12:58
